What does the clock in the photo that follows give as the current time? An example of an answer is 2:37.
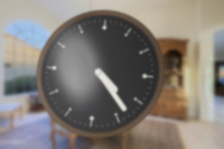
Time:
4:23
